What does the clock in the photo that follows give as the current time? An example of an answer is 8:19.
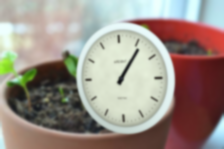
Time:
1:06
